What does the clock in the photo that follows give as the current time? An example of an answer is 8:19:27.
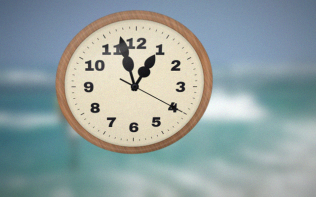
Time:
12:57:20
